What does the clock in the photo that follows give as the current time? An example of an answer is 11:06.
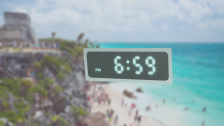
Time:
6:59
